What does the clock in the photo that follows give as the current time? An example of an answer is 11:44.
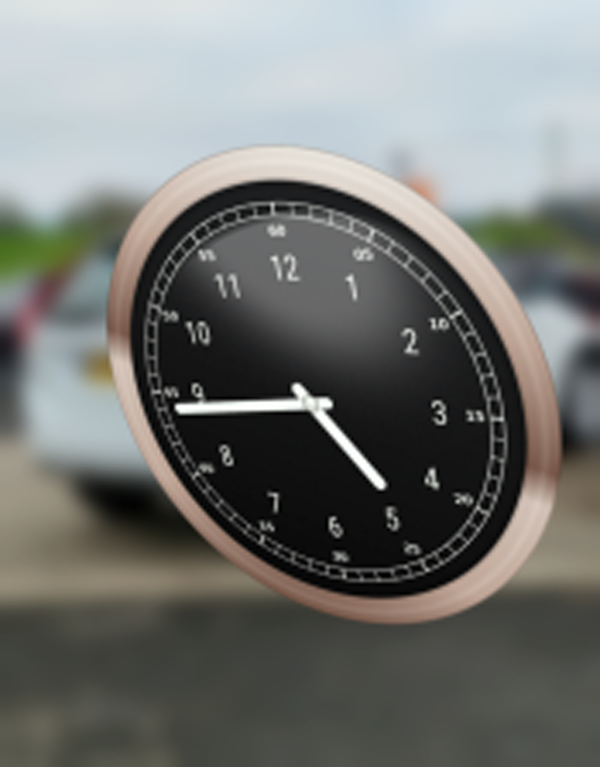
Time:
4:44
